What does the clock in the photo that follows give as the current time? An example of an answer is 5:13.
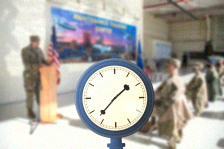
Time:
1:37
